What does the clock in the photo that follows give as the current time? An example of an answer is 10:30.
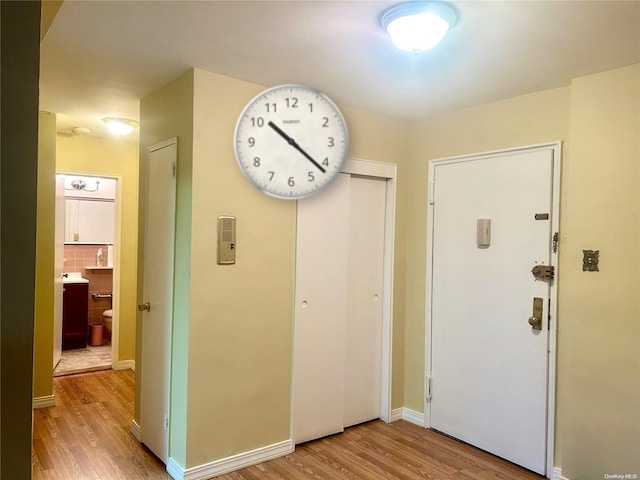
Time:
10:22
